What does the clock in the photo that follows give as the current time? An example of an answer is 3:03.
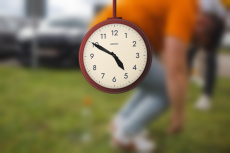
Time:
4:50
